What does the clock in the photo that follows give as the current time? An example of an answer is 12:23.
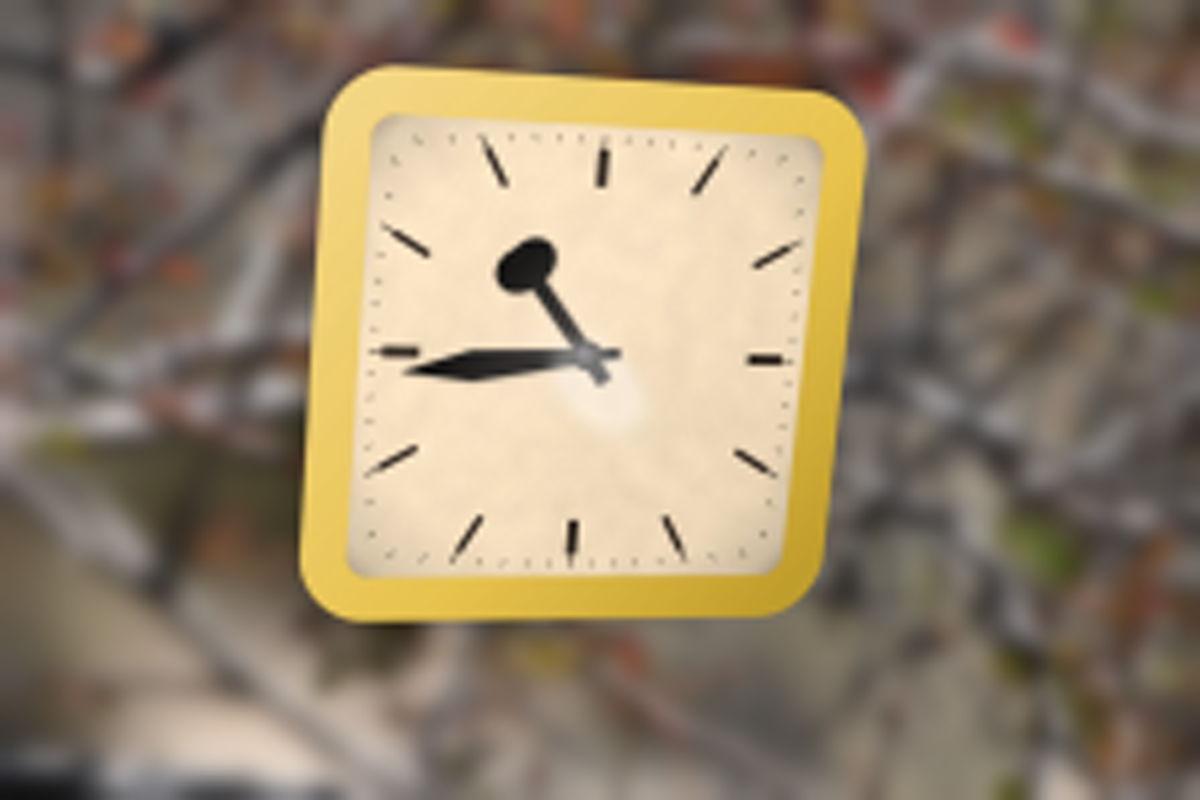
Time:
10:44
